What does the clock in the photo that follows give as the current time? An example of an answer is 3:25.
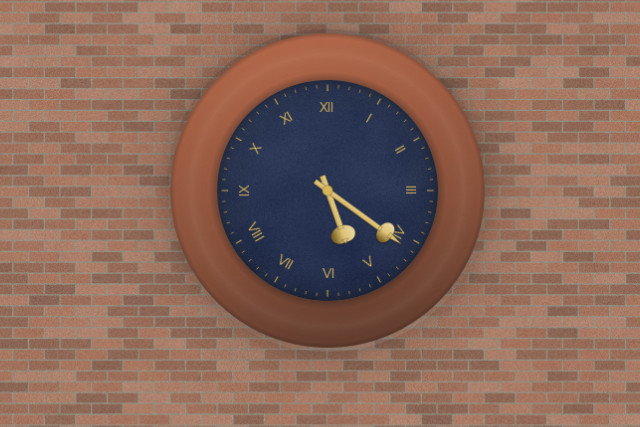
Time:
5:21
